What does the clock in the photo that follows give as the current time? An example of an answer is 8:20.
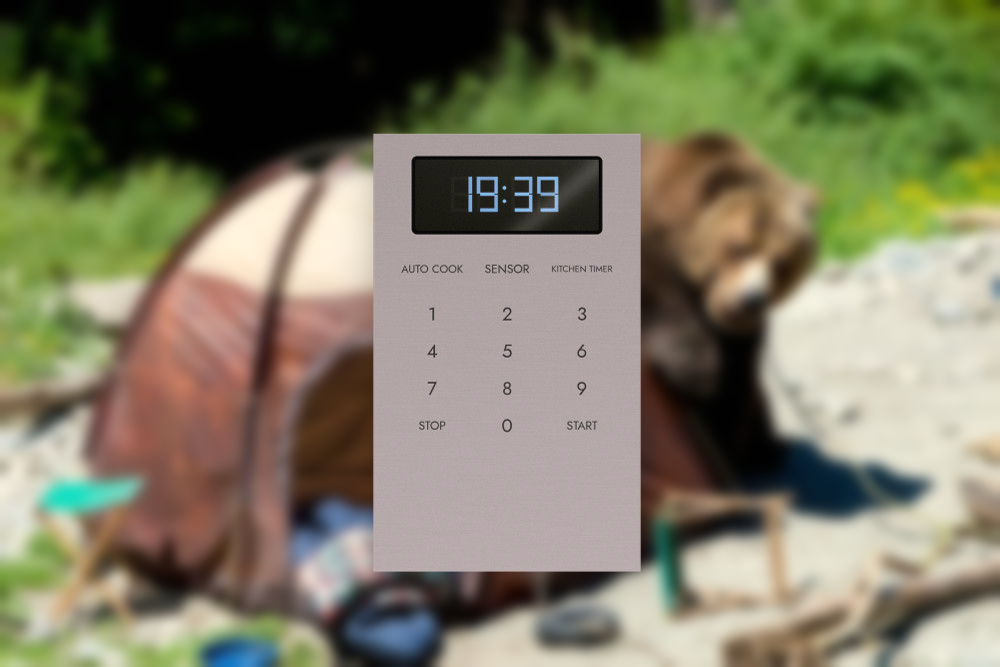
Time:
19:39
